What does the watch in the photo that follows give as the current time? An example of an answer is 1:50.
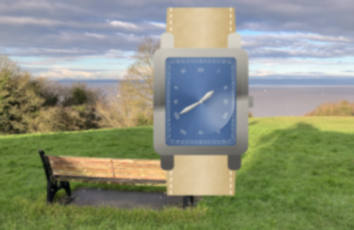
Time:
1:40
